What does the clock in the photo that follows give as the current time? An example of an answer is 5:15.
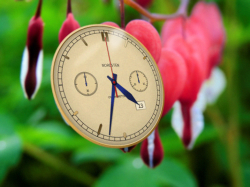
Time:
4:33
